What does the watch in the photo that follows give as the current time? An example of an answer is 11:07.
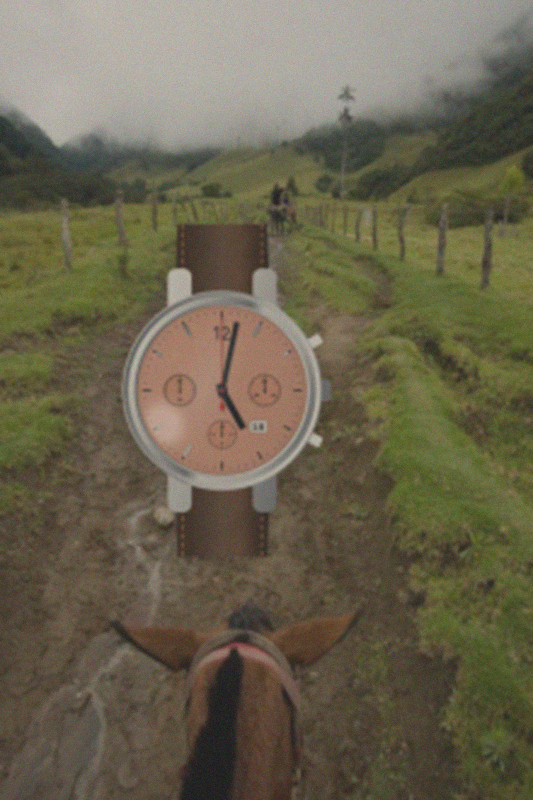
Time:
5:02
